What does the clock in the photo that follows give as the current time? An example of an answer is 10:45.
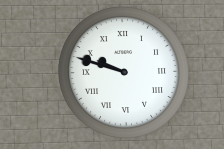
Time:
9:48
